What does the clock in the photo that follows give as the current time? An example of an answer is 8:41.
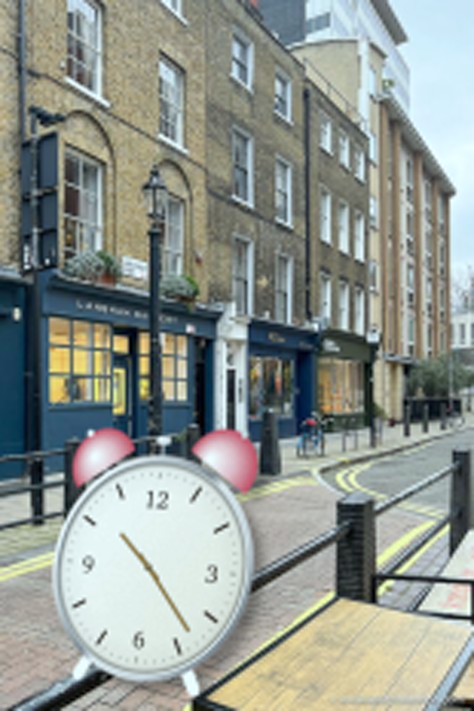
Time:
10:23
